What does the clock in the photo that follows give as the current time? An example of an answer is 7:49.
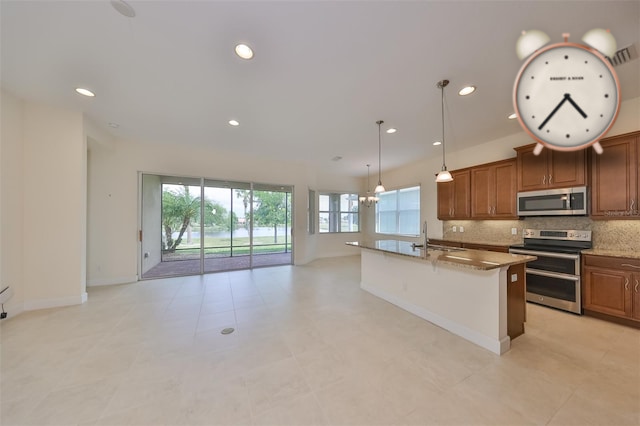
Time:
4:37
